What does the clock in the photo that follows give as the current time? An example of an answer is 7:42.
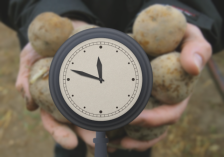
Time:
11:48
